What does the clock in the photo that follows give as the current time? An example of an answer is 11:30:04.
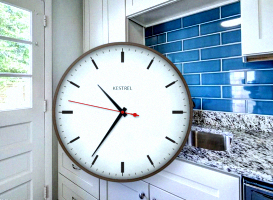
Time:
10:35:47
